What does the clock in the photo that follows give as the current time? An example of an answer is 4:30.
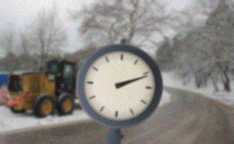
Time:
2:11
